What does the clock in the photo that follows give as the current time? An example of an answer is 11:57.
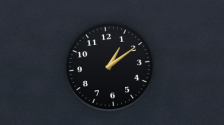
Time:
1:10
